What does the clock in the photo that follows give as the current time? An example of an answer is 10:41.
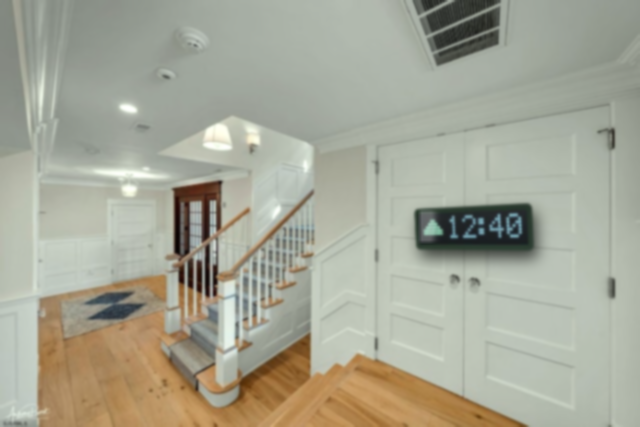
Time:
12:40
